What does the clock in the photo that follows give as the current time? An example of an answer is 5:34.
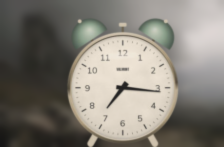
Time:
7:16
